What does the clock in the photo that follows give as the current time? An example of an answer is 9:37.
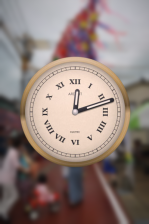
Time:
12:12
